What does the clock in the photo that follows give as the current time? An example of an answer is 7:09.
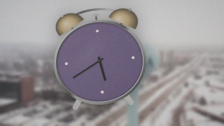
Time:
5:40
